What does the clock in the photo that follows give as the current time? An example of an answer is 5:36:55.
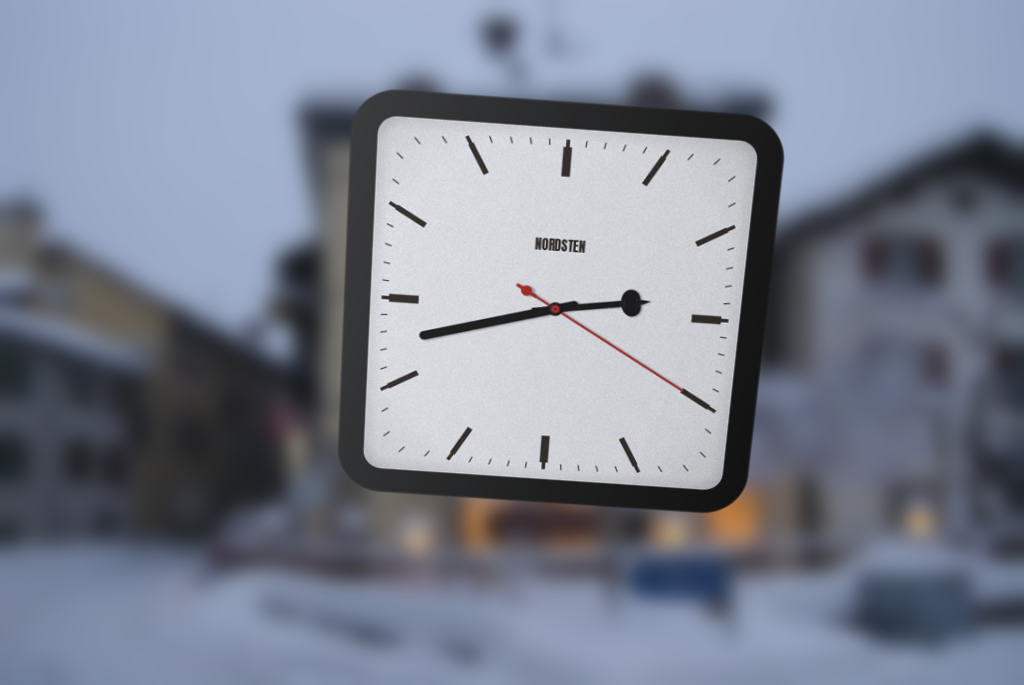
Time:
2:42:20
